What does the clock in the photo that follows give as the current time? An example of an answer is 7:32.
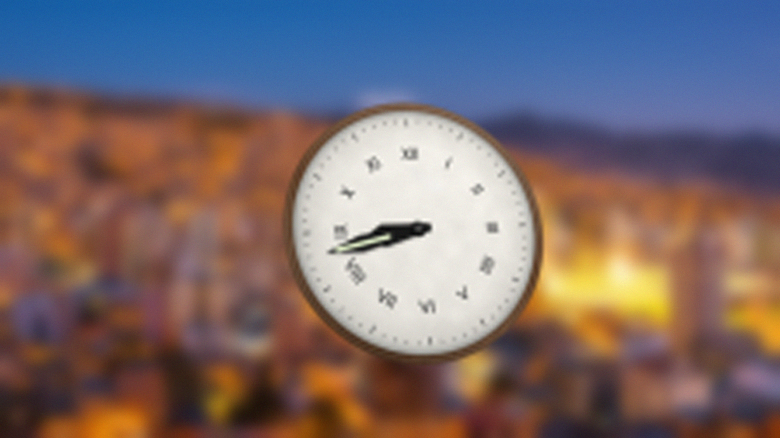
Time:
8:43
